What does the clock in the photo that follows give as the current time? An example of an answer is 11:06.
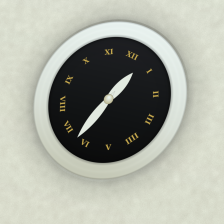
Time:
12:32
